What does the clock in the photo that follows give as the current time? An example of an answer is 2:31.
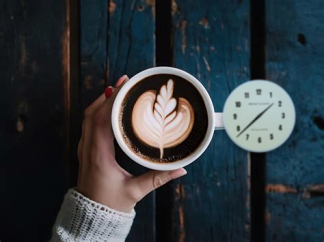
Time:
1:38
